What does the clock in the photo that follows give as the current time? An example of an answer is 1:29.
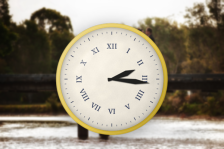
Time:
2:16
